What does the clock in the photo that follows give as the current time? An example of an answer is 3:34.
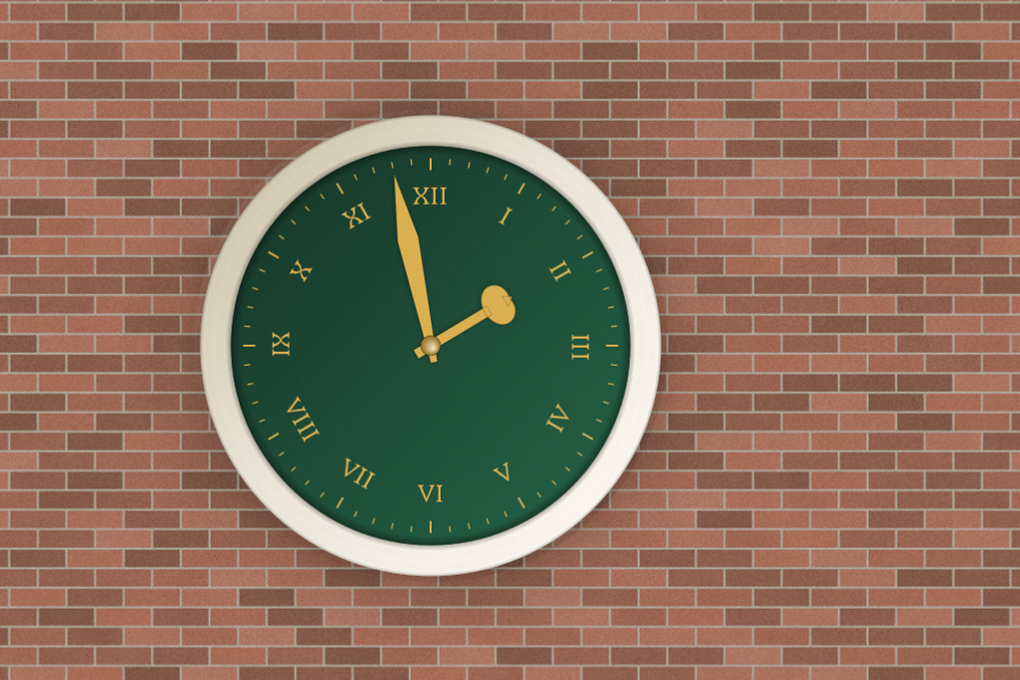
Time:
1:58
